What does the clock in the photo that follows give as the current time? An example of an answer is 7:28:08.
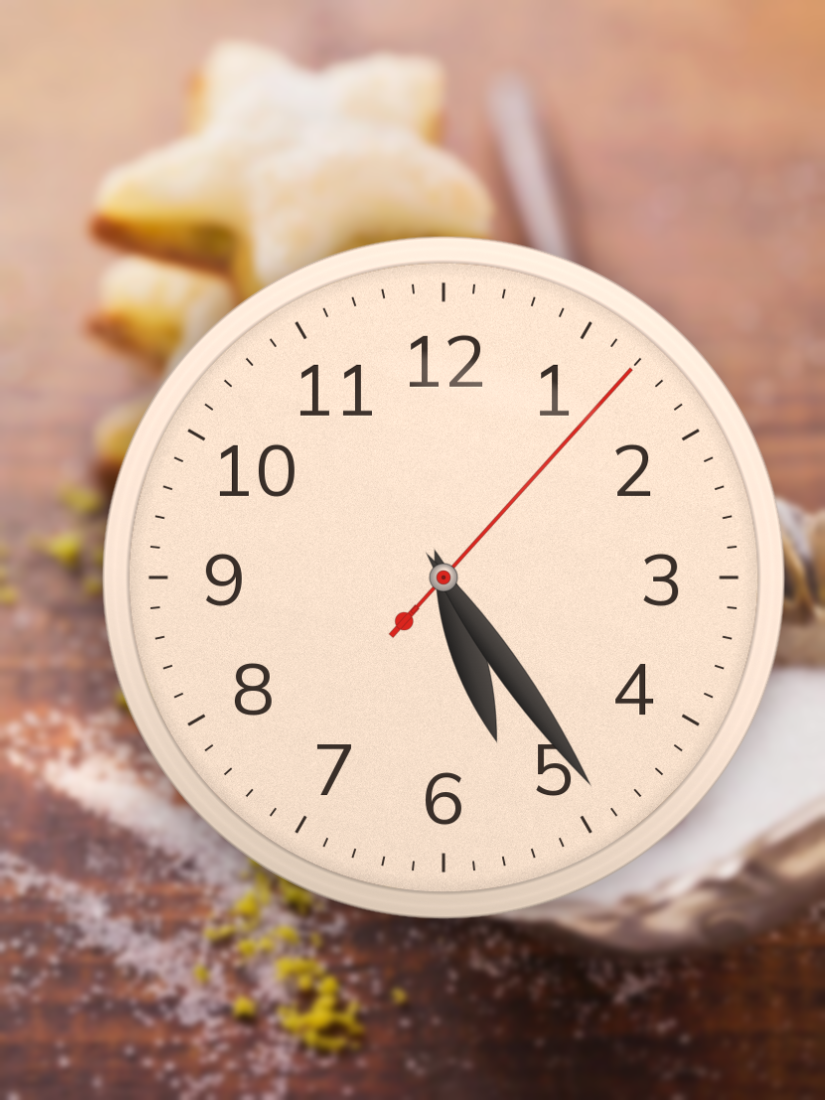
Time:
5:24:07
